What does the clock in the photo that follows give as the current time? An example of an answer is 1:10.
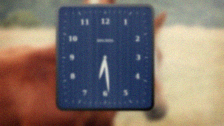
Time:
6:29
